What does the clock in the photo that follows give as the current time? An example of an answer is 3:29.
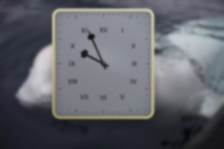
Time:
9:56
